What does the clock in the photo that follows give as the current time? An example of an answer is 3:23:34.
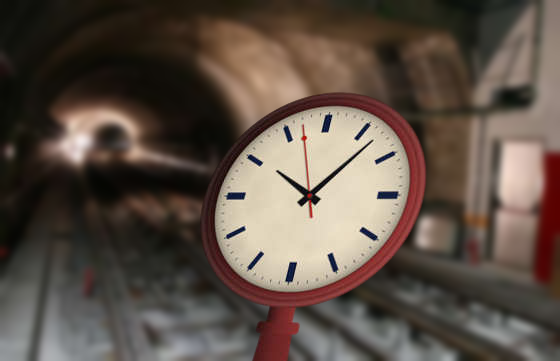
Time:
10:06:57
